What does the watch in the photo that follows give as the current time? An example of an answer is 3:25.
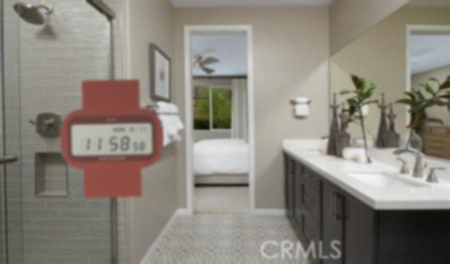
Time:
11:58
